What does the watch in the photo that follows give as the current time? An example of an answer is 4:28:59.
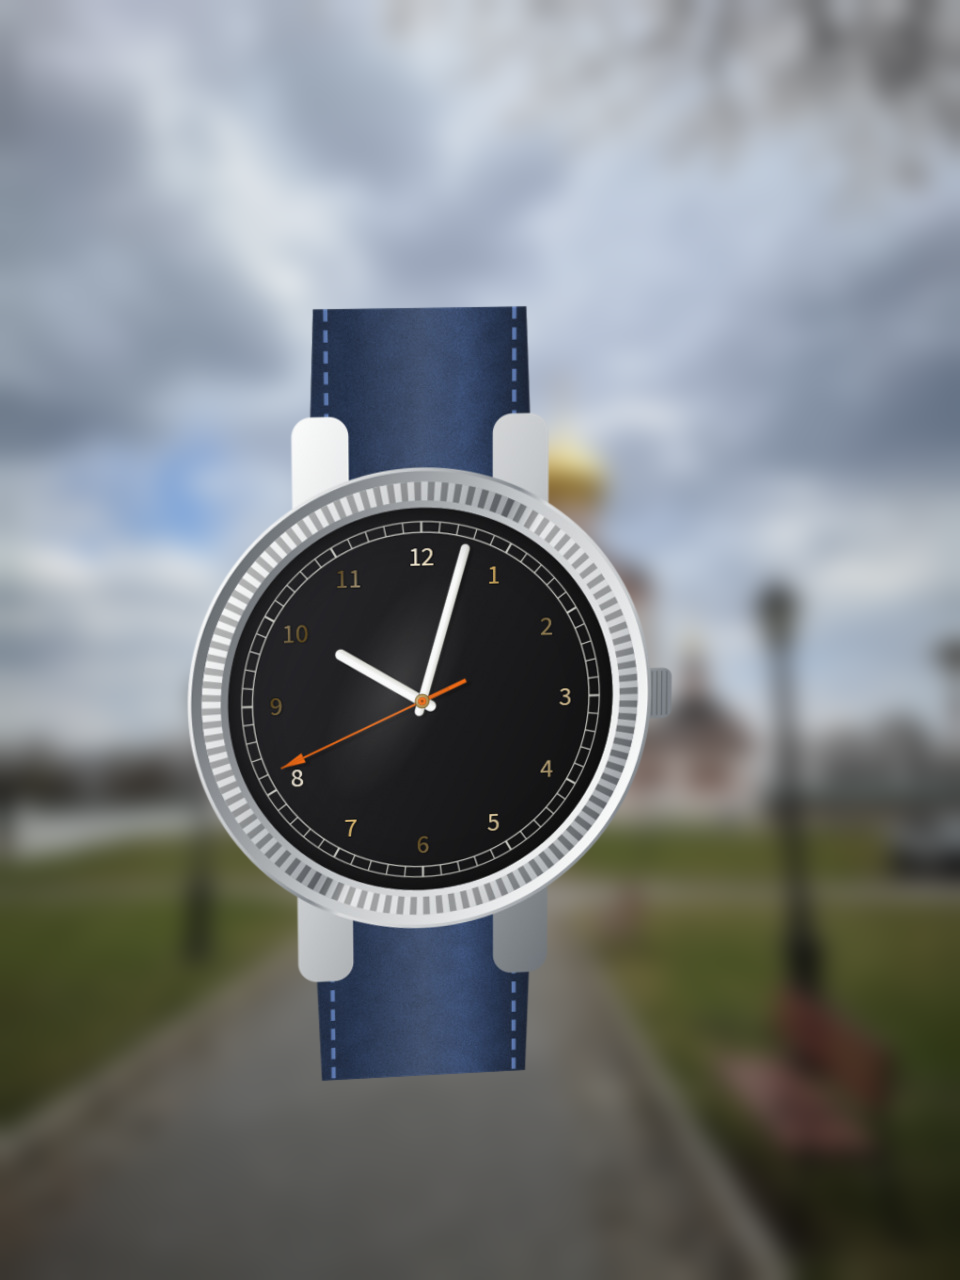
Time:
10:02:41
